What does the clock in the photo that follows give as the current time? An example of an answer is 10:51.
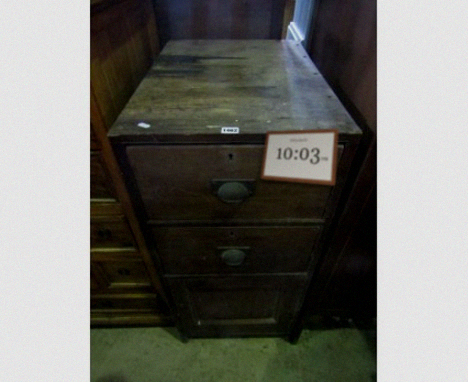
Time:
10:03
